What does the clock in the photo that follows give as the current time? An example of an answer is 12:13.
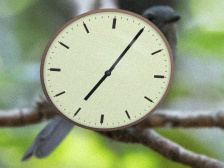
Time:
7:05
